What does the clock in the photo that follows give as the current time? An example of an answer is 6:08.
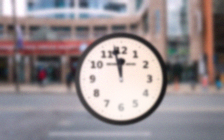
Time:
11:58
